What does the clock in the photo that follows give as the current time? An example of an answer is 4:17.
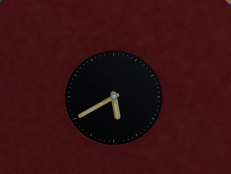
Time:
5:40
